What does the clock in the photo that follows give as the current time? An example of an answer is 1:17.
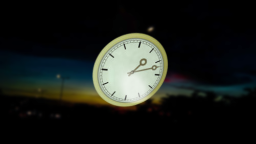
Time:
1:12
